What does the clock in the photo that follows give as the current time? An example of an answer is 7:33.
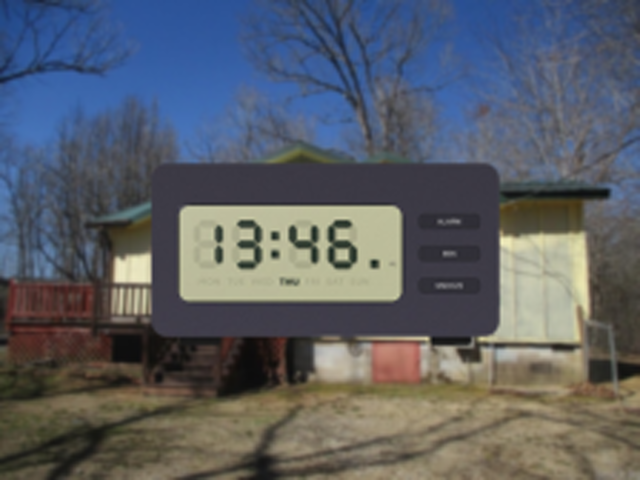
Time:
13:46
